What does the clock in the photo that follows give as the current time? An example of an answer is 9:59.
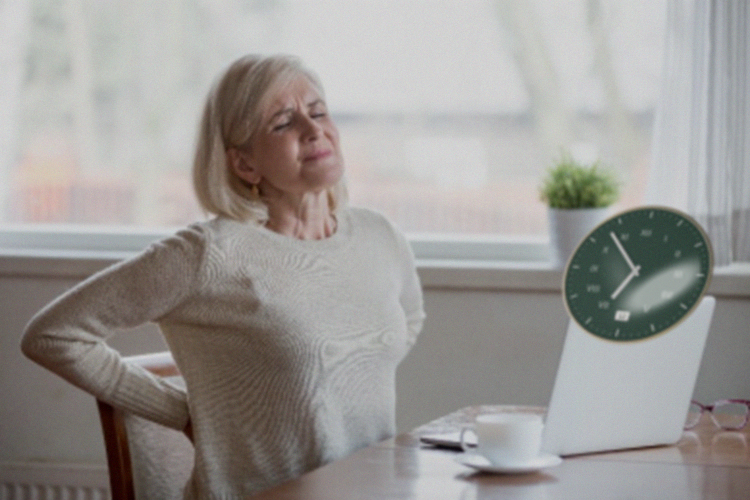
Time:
6:53
